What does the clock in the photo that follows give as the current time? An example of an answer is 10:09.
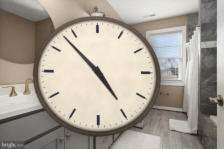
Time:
4:53
